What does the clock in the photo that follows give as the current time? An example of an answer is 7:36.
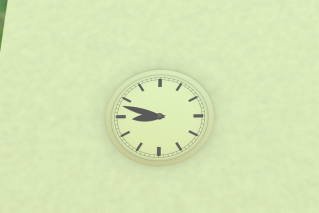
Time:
8:48
